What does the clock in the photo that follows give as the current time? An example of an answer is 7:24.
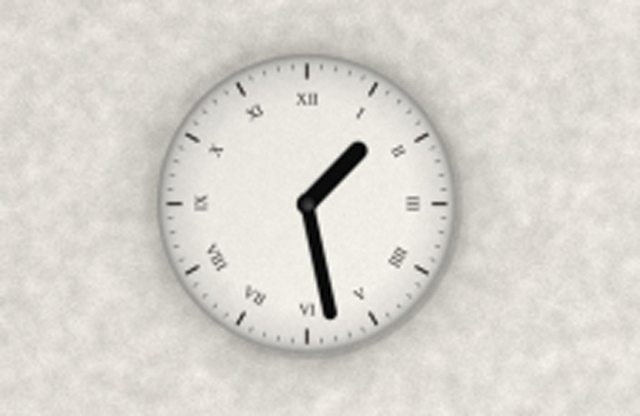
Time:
1:28
